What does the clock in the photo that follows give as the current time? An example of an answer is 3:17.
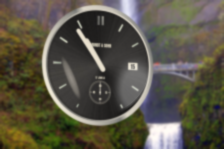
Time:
10:54
